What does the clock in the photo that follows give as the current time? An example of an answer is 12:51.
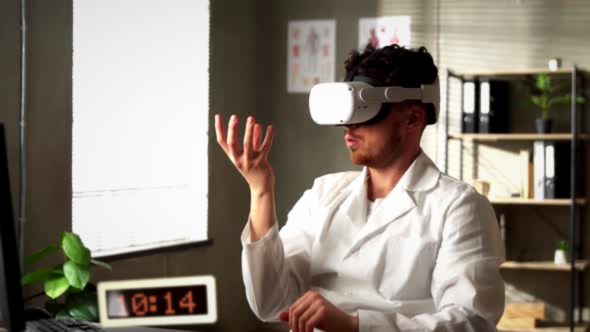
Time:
10:14
